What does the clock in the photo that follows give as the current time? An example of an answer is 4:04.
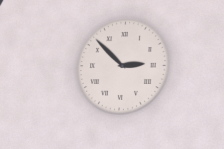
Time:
2:52
